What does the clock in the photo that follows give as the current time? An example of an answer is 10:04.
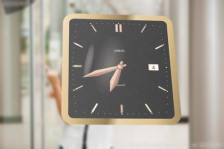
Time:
6:42
